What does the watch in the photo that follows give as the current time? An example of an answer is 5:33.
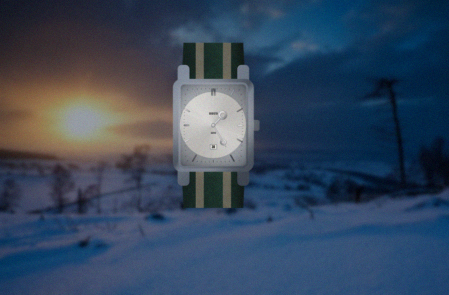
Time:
1:25
